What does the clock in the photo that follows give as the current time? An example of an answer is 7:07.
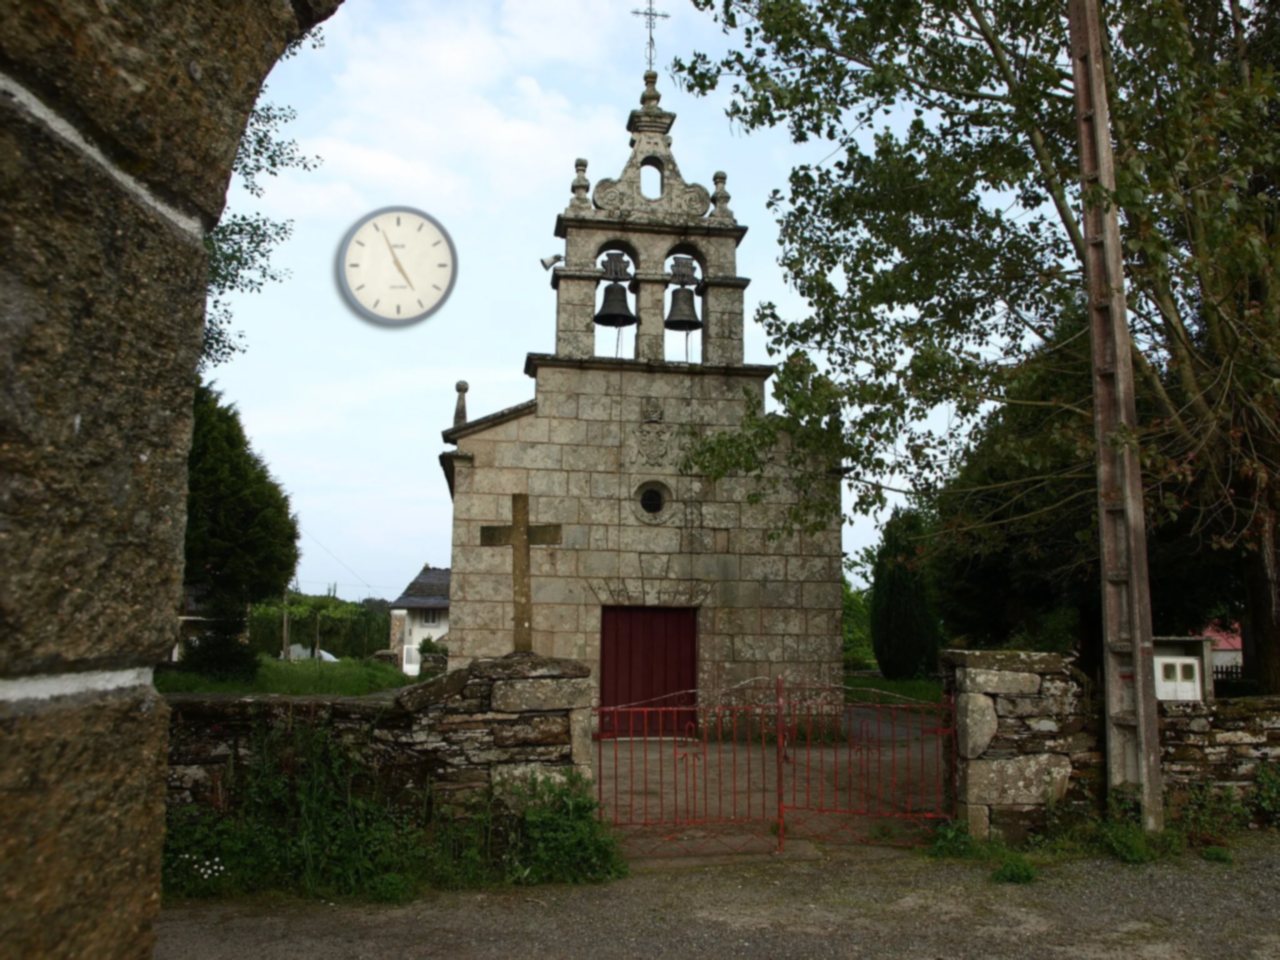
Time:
4:56
